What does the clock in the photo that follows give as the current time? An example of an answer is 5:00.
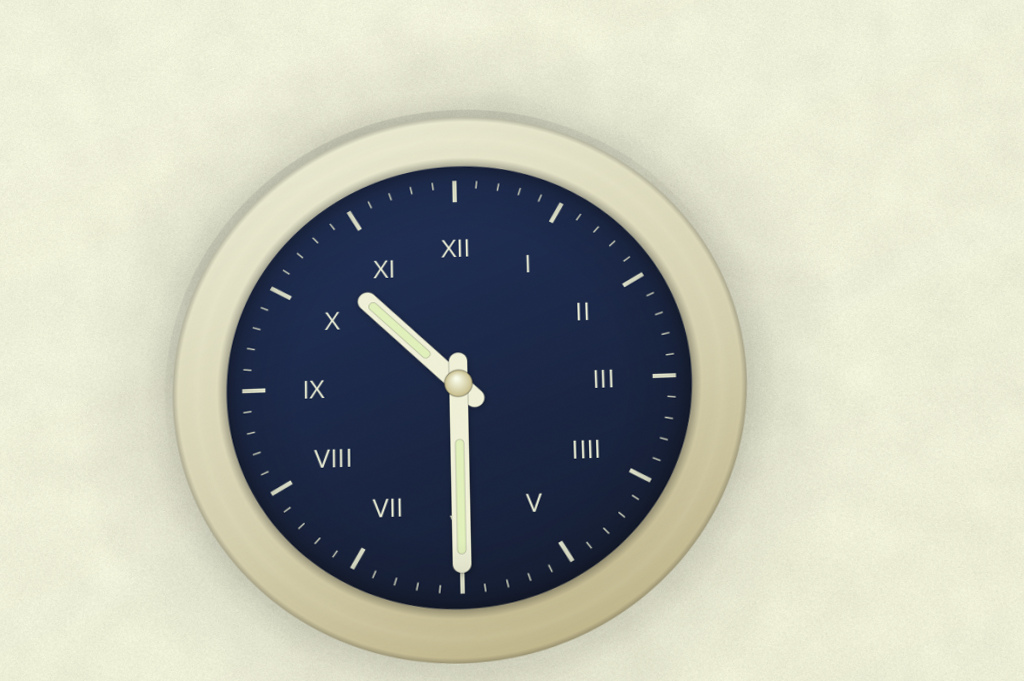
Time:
10:30
